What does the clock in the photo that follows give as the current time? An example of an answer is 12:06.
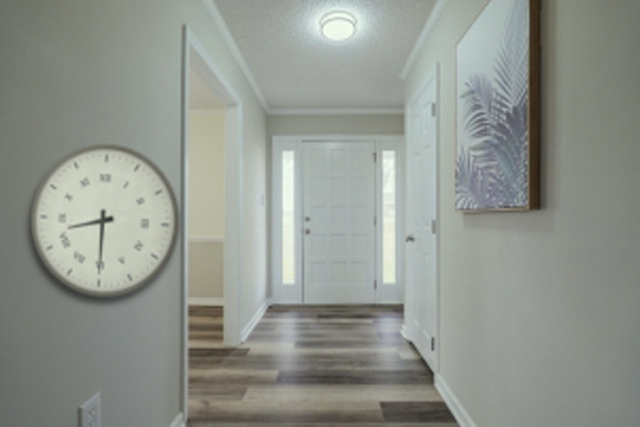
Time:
8:30
